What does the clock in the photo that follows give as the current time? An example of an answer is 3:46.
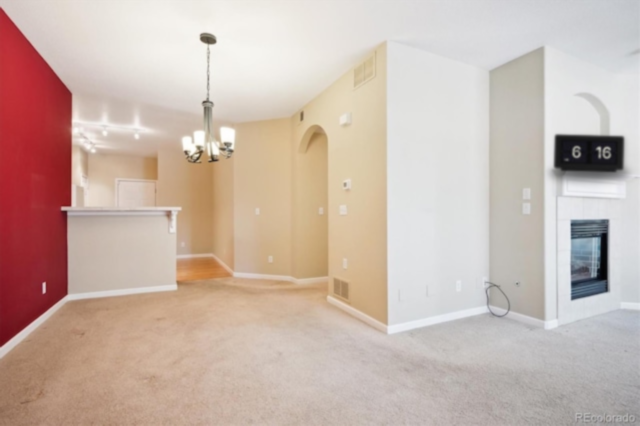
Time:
6:16
